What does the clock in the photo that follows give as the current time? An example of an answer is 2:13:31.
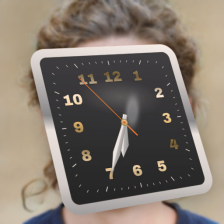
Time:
6:34:54
